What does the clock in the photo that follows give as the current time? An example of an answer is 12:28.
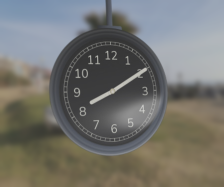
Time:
8:10
